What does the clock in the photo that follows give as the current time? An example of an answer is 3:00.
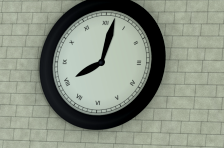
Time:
8:02
